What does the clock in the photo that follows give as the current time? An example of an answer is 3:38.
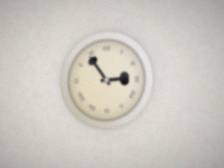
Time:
2:54
